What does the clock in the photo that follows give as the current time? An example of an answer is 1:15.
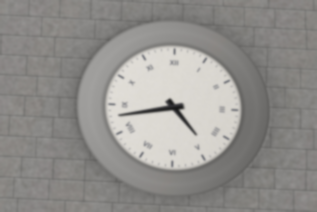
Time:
4:43
